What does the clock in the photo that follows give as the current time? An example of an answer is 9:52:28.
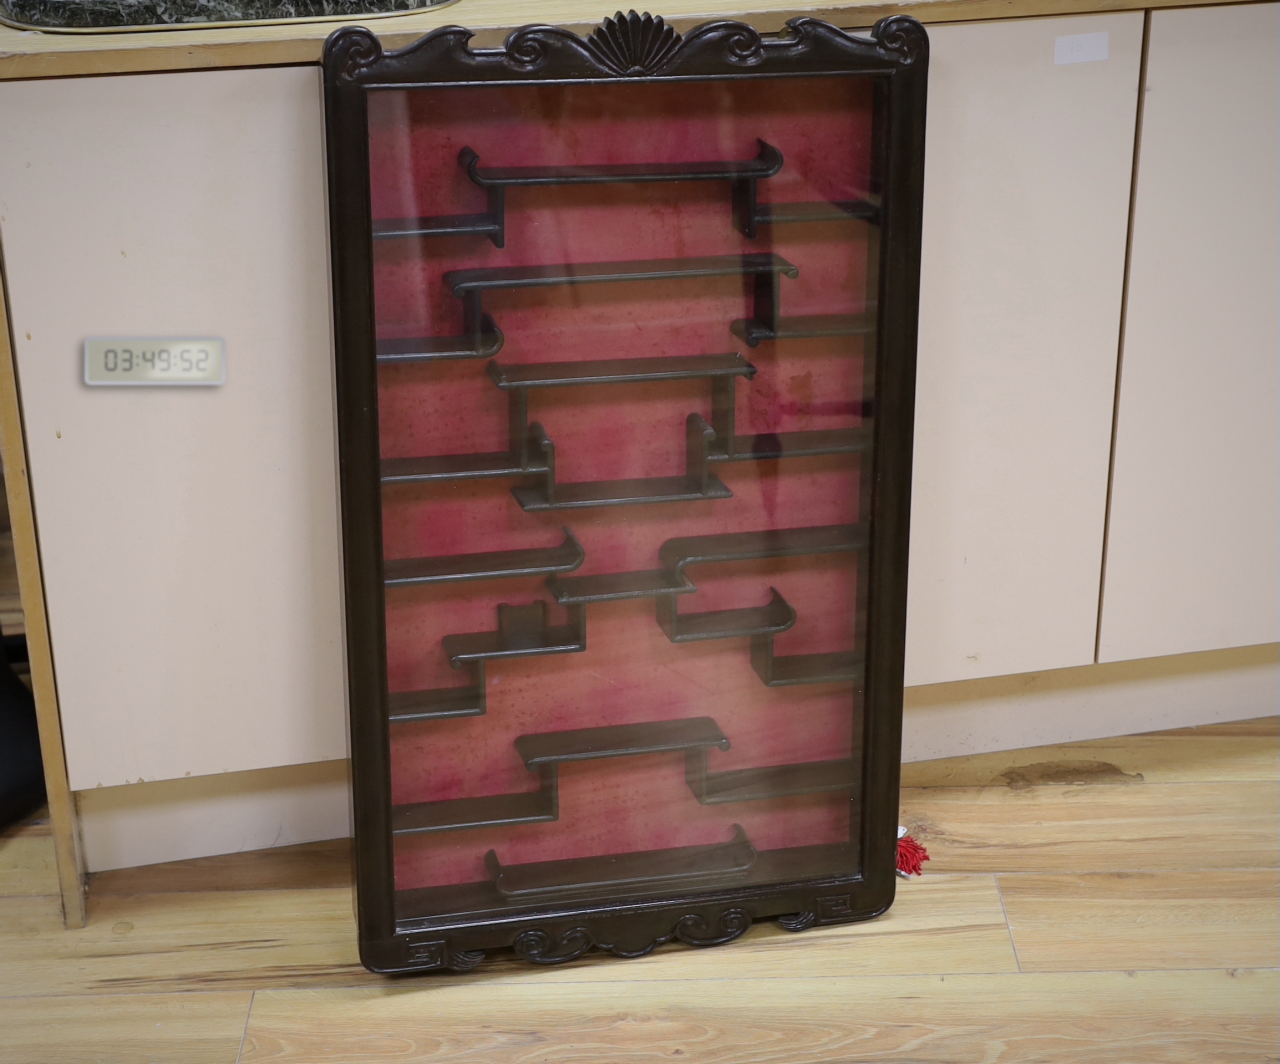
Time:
3:49:52
